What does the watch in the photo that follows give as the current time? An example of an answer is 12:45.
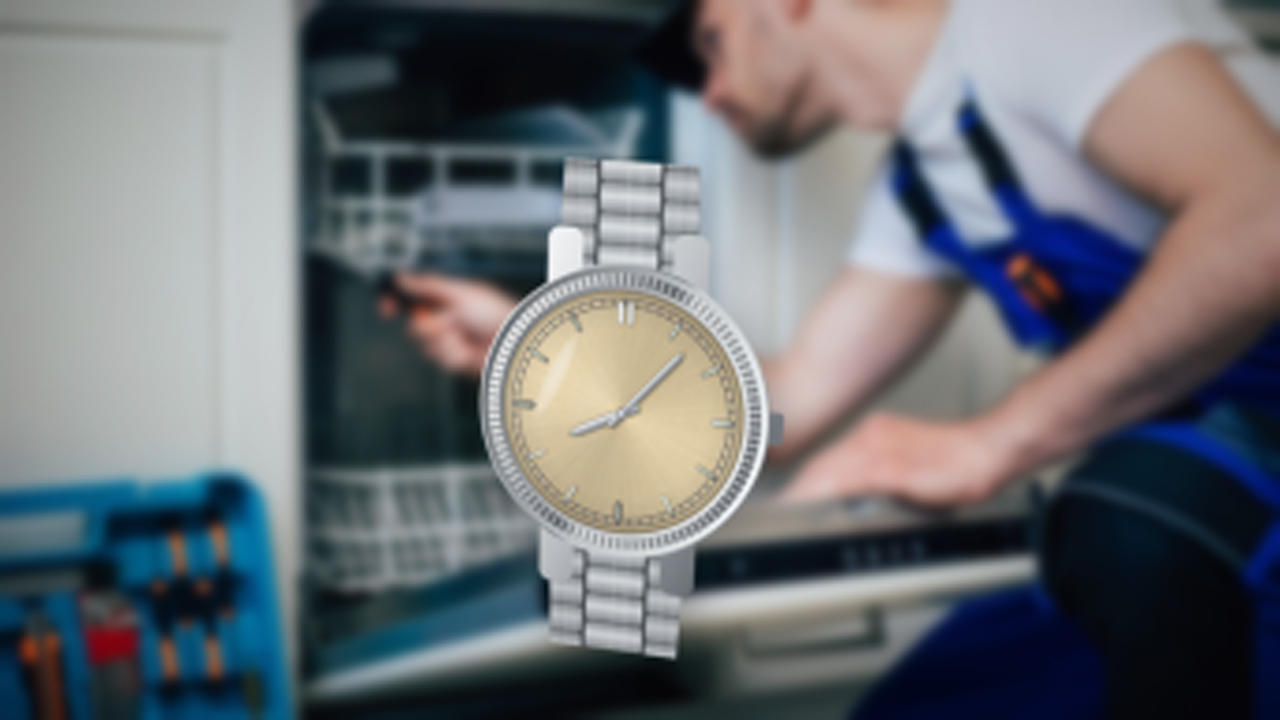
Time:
8:07
